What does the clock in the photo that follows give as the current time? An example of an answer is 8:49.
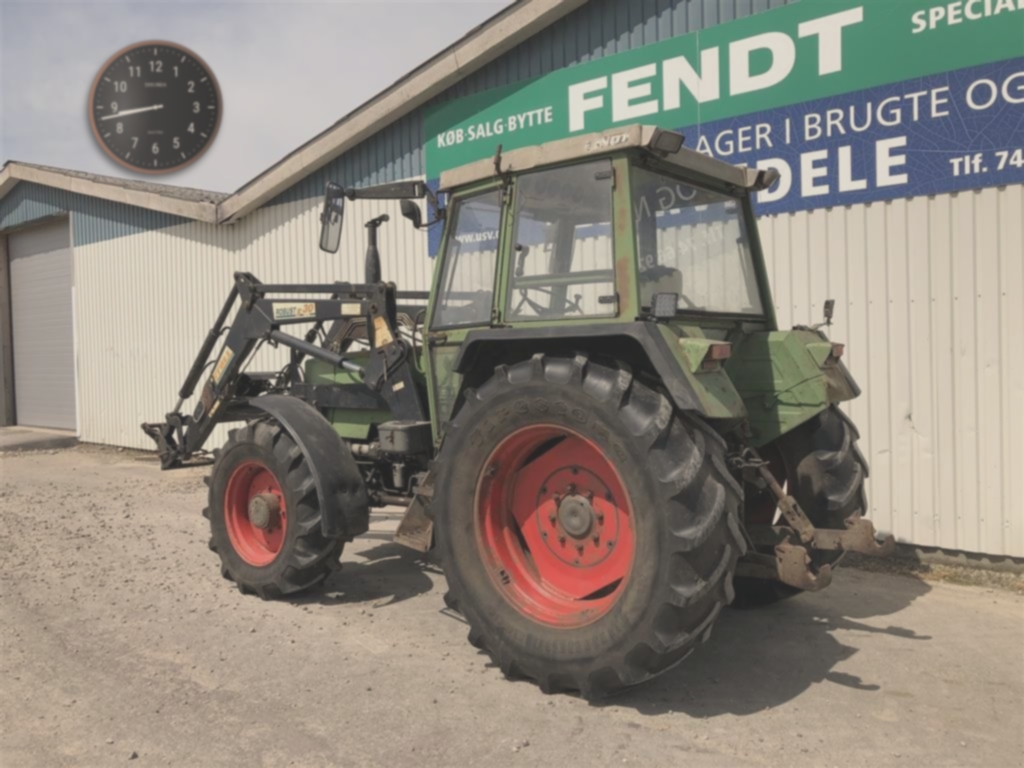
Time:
8:43
